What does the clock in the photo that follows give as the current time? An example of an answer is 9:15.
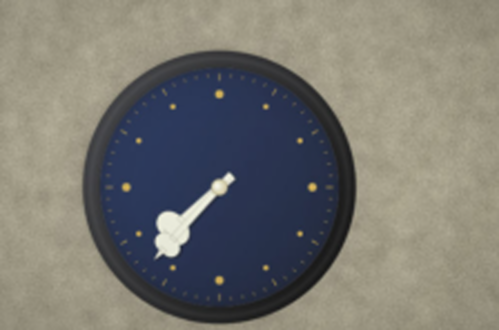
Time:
7:37
